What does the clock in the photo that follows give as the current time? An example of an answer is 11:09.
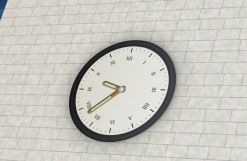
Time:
9:38
